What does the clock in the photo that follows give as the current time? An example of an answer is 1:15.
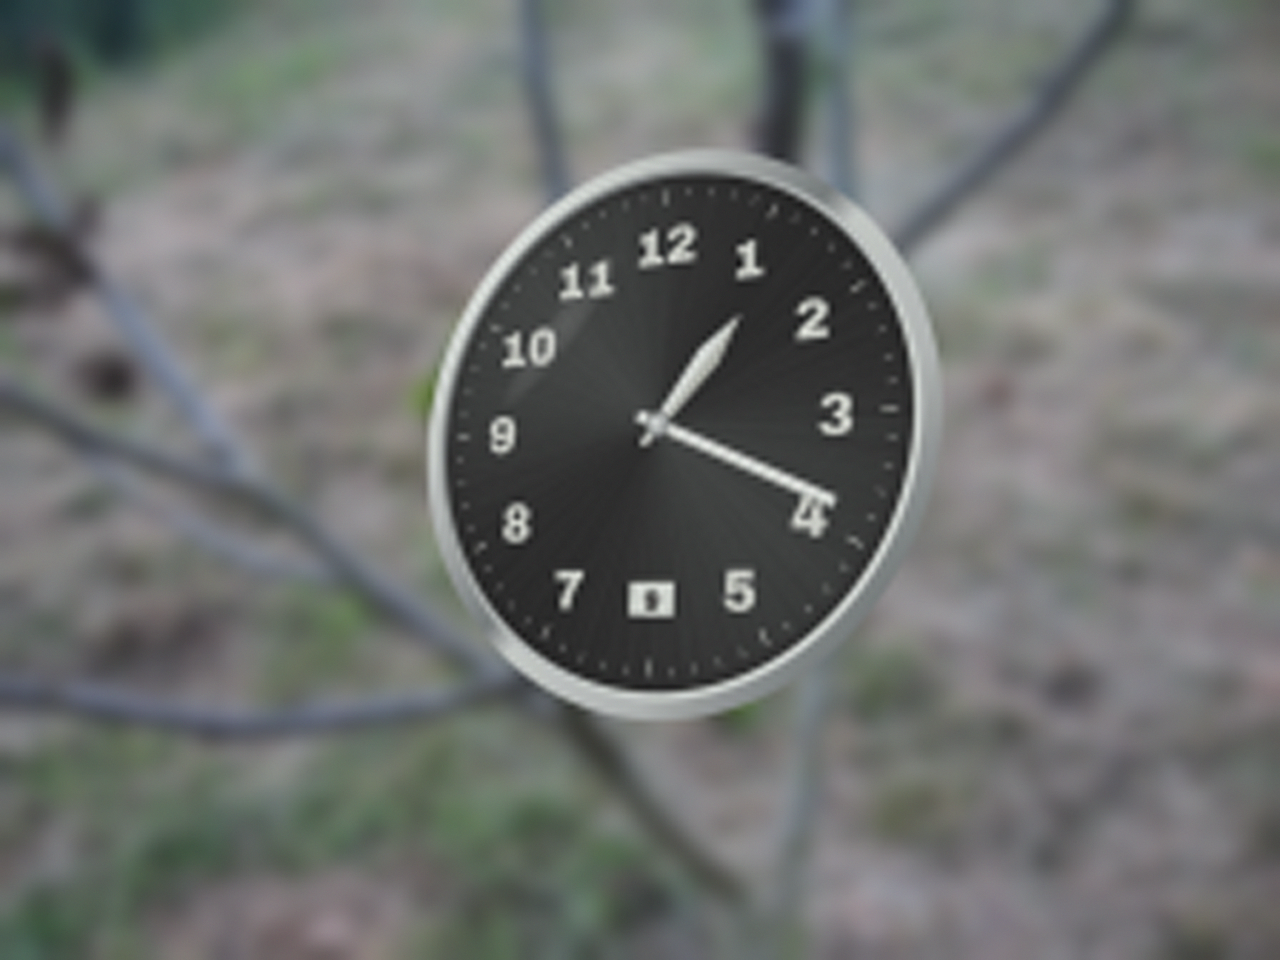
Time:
1:19
